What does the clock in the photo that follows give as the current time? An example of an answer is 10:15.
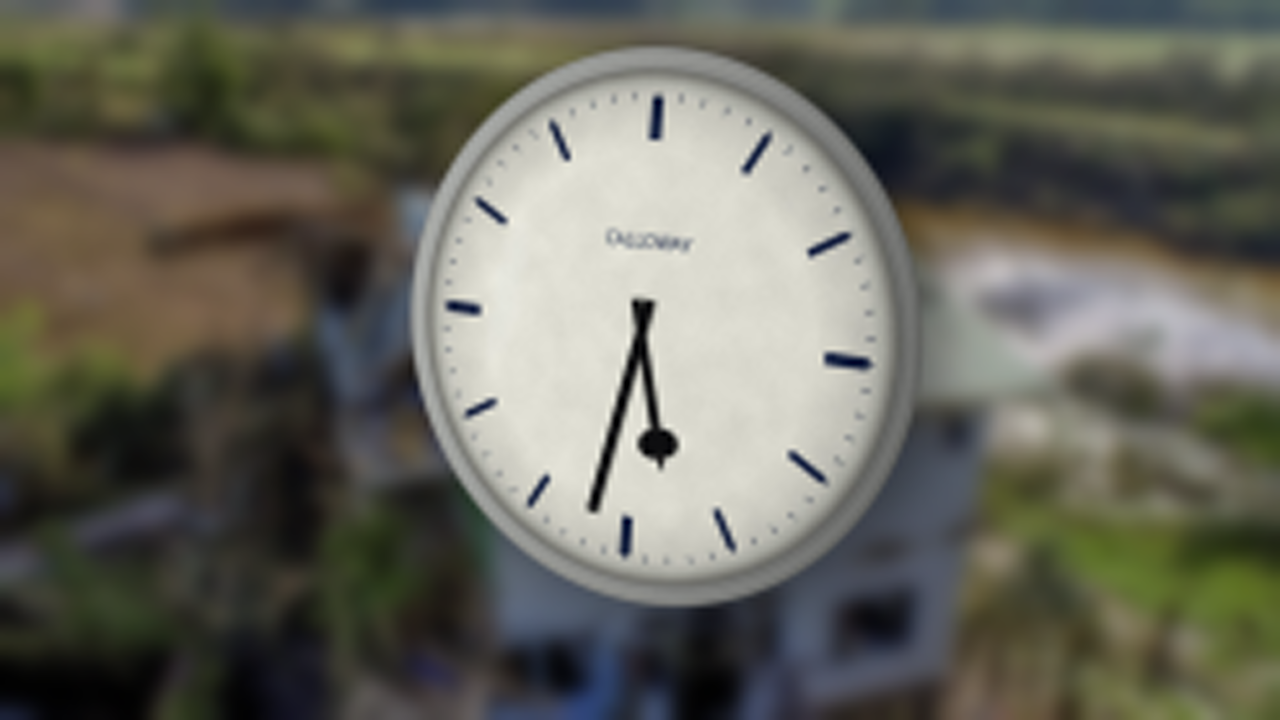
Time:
5:32
